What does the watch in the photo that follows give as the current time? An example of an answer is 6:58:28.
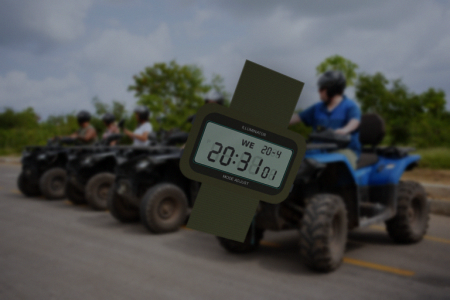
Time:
20:31:01
